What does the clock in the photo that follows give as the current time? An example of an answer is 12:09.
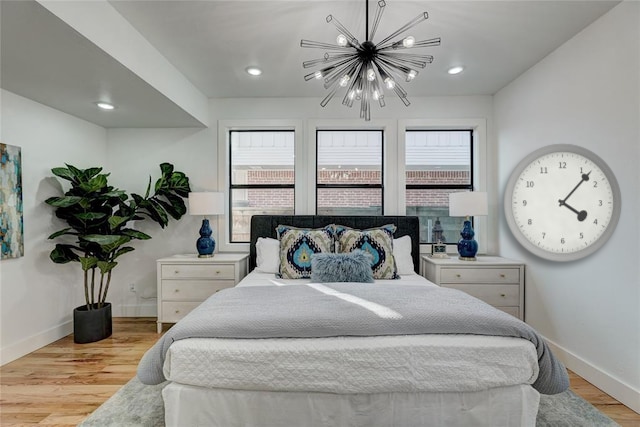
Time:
4:07
